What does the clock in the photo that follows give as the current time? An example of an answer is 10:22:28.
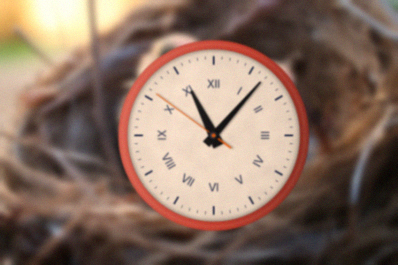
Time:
11:06:51
